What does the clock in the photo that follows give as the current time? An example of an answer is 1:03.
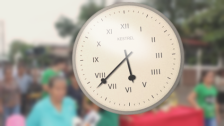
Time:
5:38
